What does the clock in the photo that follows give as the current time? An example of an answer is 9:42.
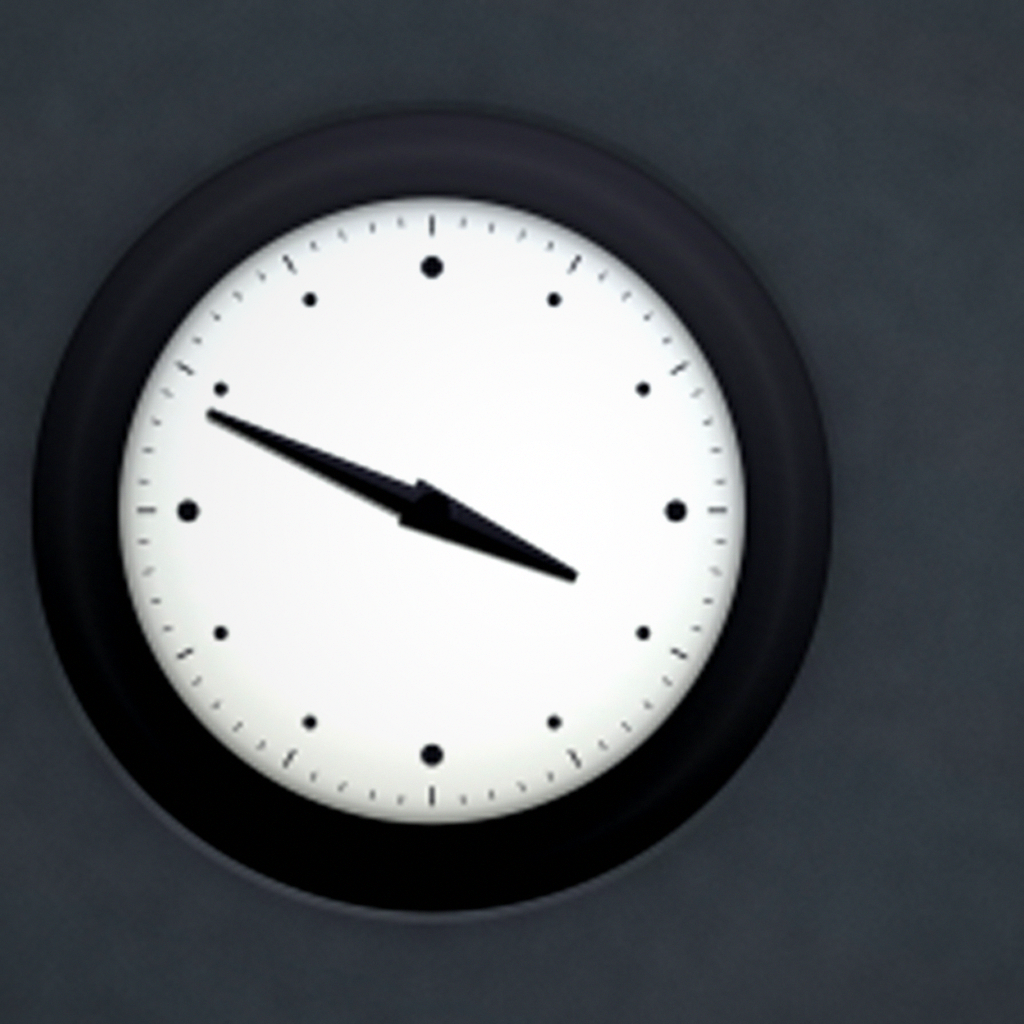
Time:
3:49
